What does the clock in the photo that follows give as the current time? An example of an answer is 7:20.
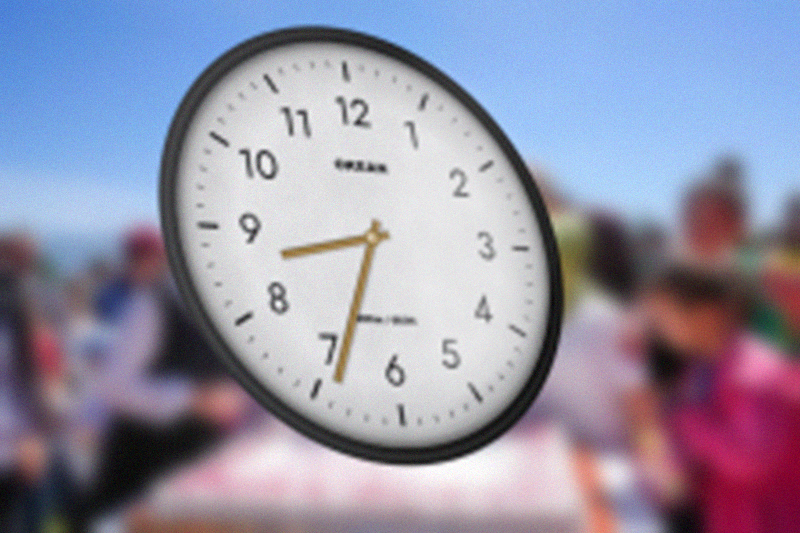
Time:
8:34
